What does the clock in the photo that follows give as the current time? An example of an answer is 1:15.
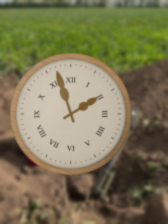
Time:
1:57
